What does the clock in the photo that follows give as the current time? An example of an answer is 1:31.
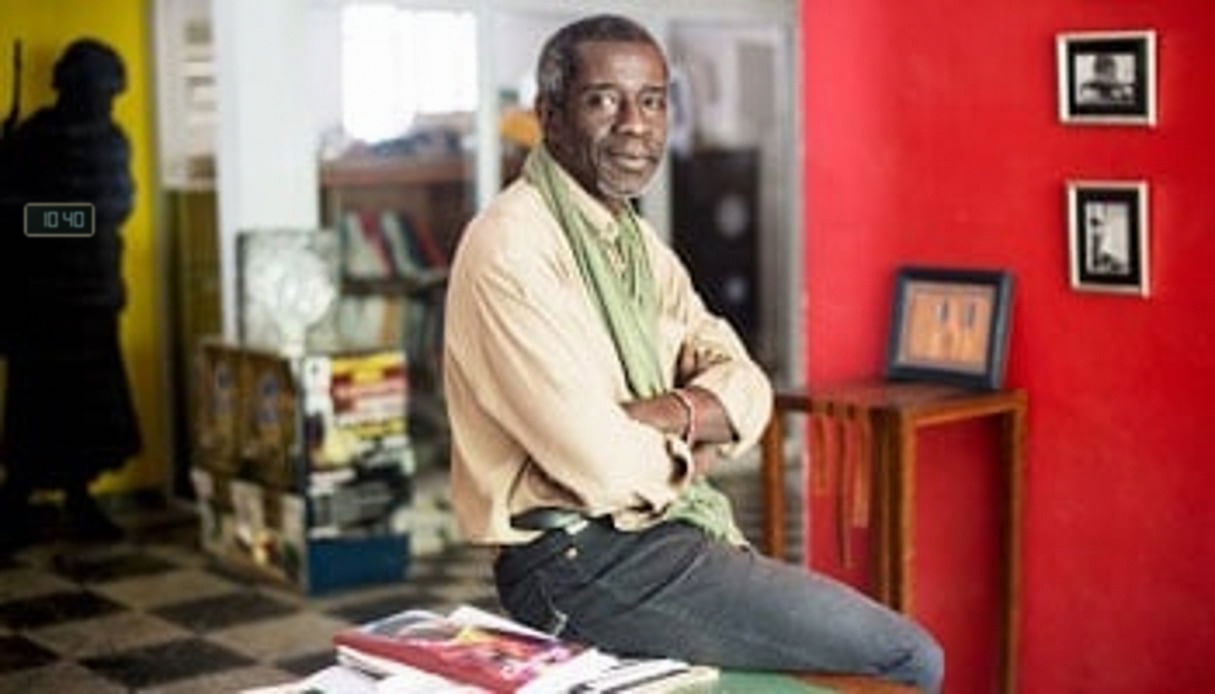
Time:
10:40
